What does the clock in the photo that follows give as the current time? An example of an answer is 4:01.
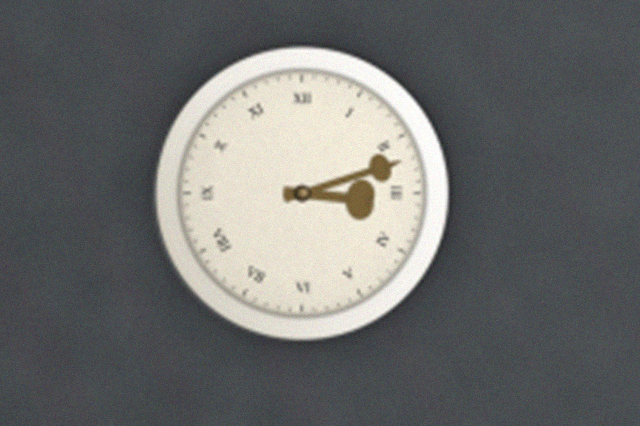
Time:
3:12
